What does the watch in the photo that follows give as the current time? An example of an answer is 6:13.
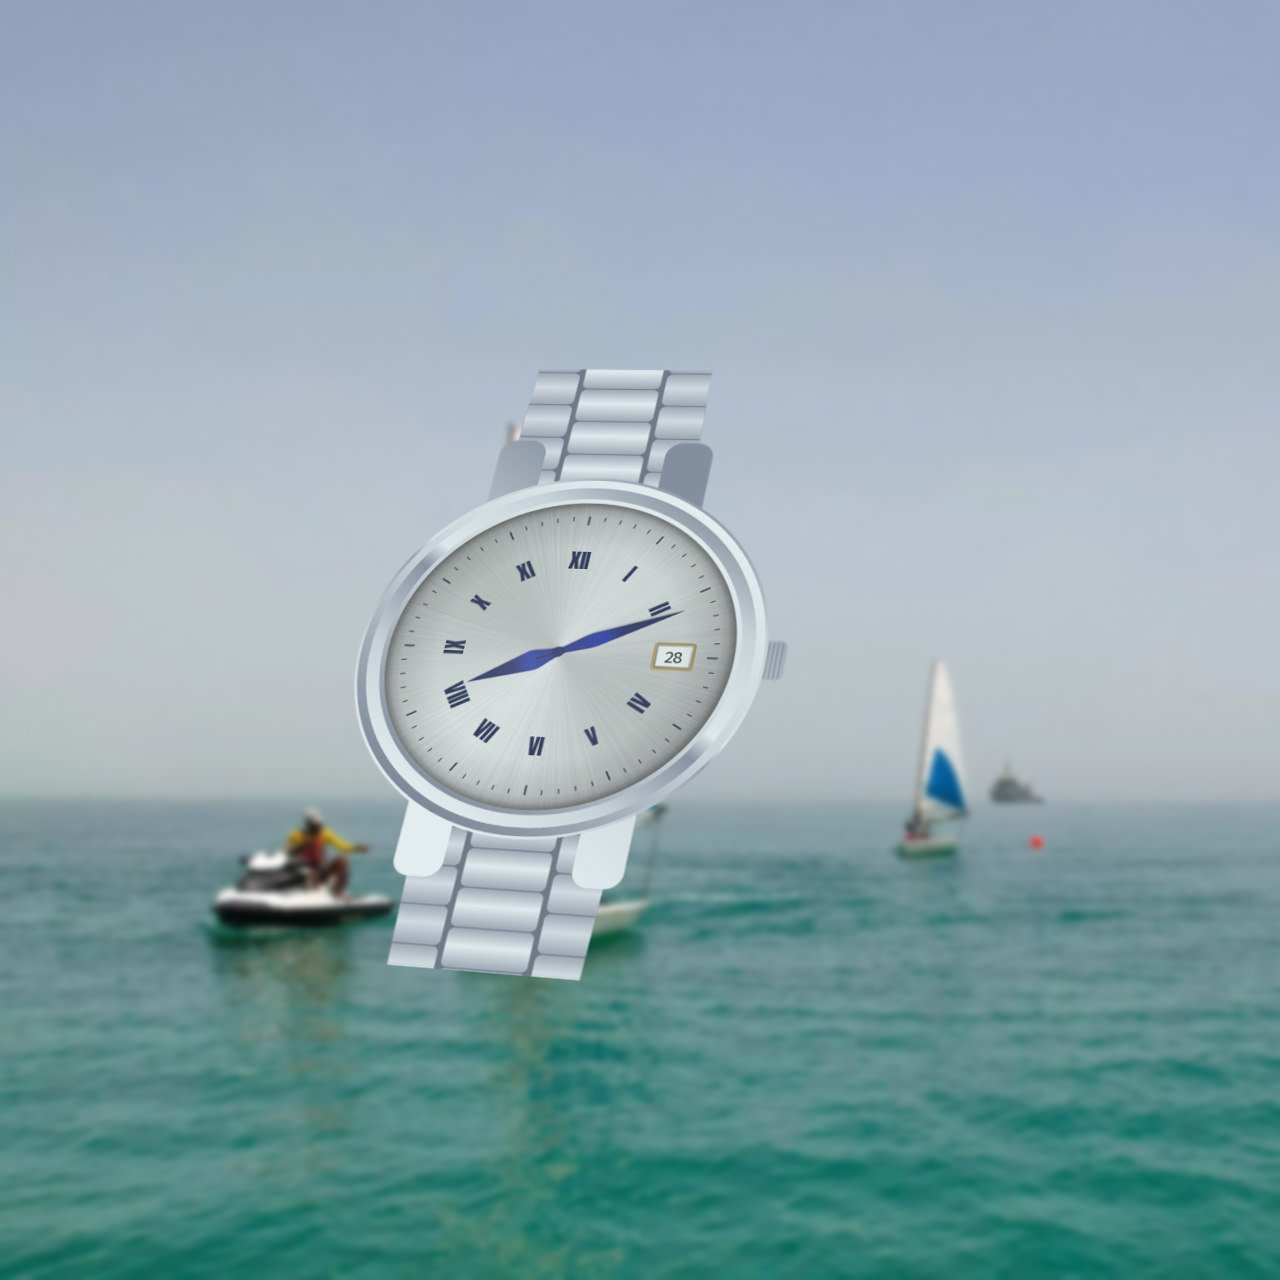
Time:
8:11
